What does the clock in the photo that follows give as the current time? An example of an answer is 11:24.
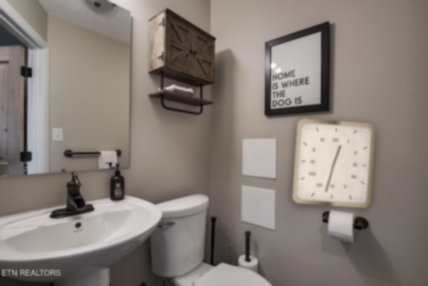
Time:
12:32
